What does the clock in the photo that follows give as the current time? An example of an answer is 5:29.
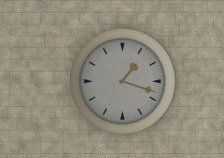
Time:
1:18
